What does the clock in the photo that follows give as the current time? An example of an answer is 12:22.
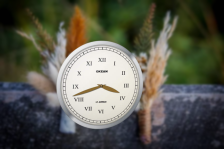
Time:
3:42
